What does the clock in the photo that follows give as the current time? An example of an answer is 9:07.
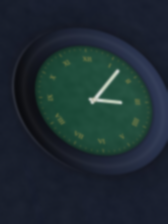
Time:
3:07
